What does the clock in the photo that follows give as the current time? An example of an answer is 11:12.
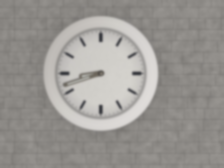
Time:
8:42
